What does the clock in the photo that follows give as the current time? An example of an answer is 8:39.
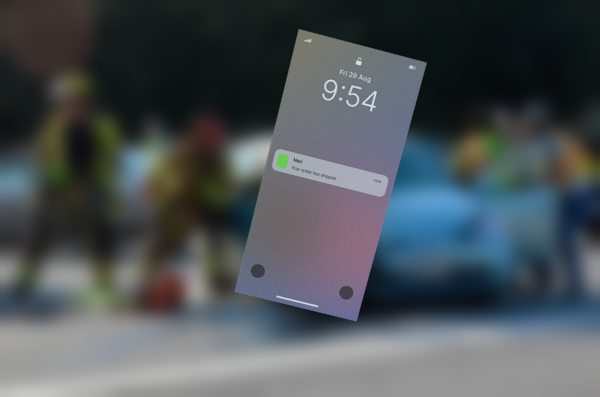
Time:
9:54
